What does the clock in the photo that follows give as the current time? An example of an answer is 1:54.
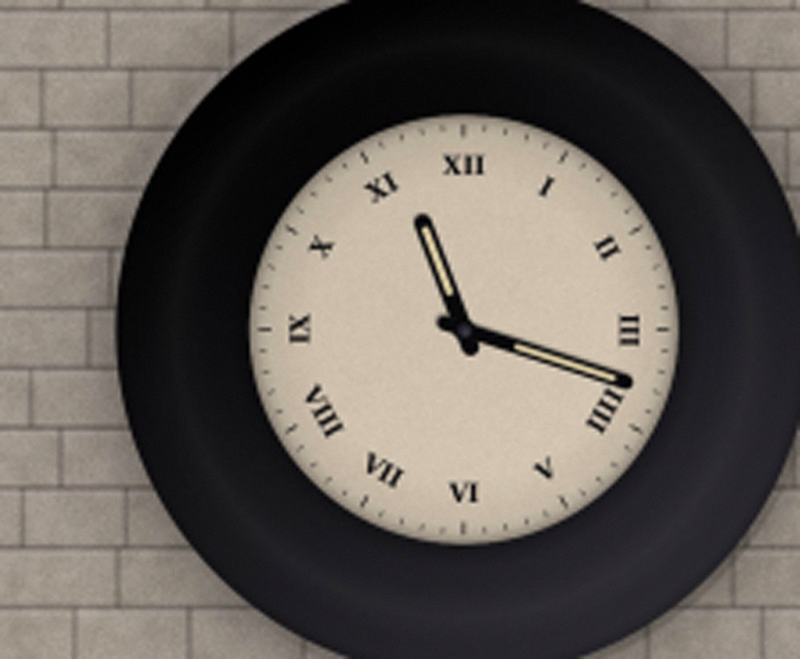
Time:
11:18
